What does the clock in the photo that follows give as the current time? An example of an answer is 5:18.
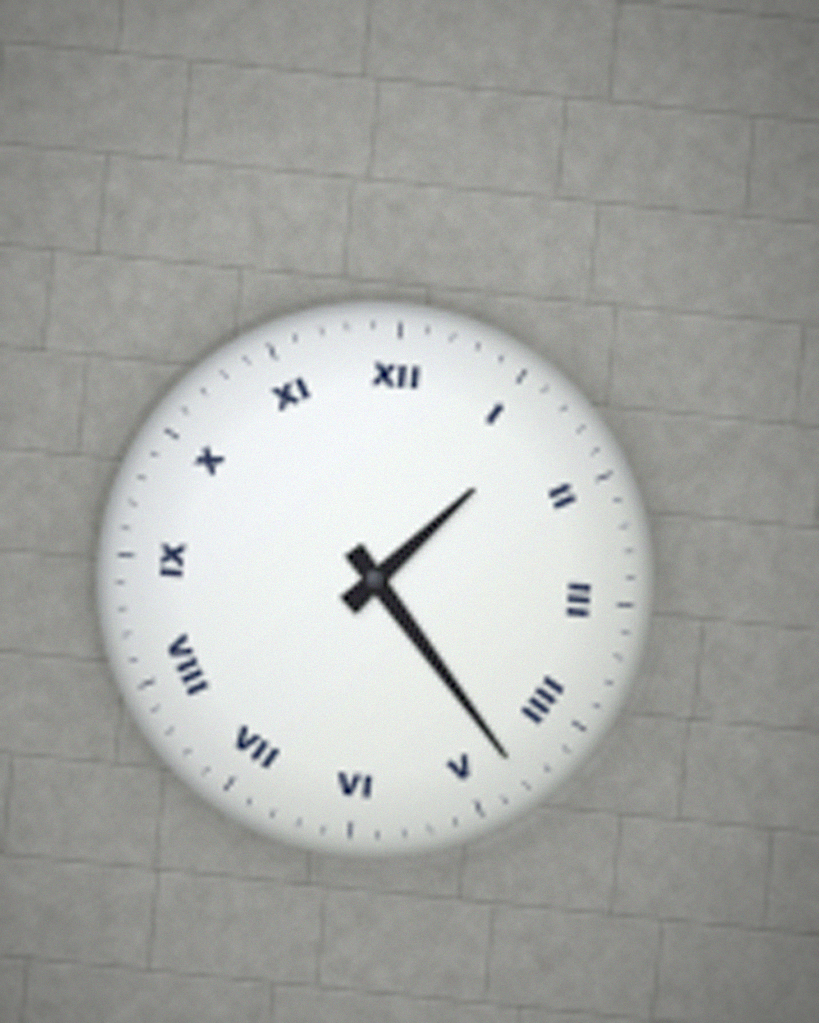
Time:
1:23
